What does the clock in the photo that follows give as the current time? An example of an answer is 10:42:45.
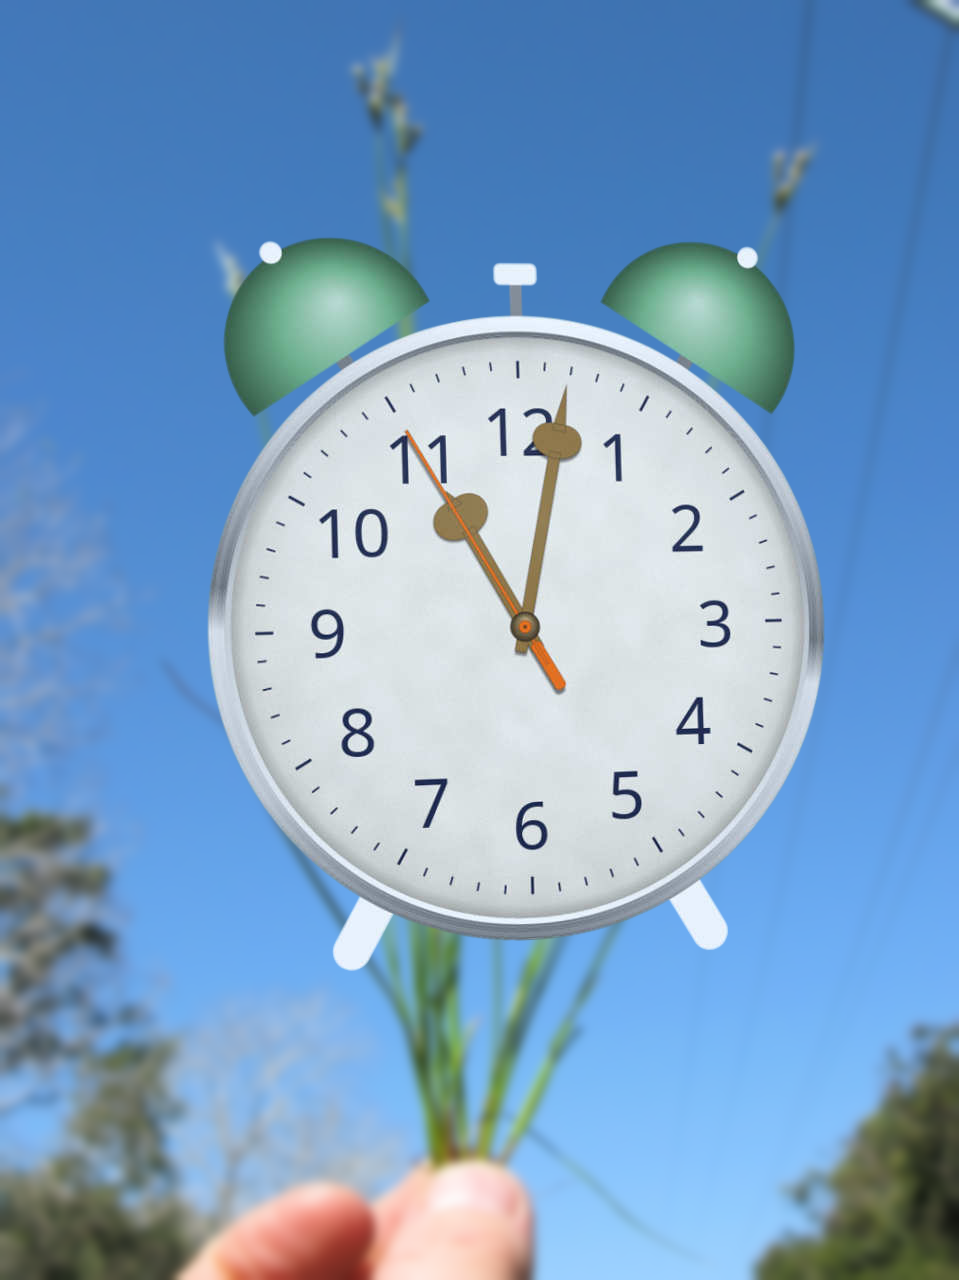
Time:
11:01:55
